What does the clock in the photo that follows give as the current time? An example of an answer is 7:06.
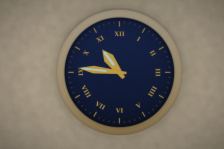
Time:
10:46
